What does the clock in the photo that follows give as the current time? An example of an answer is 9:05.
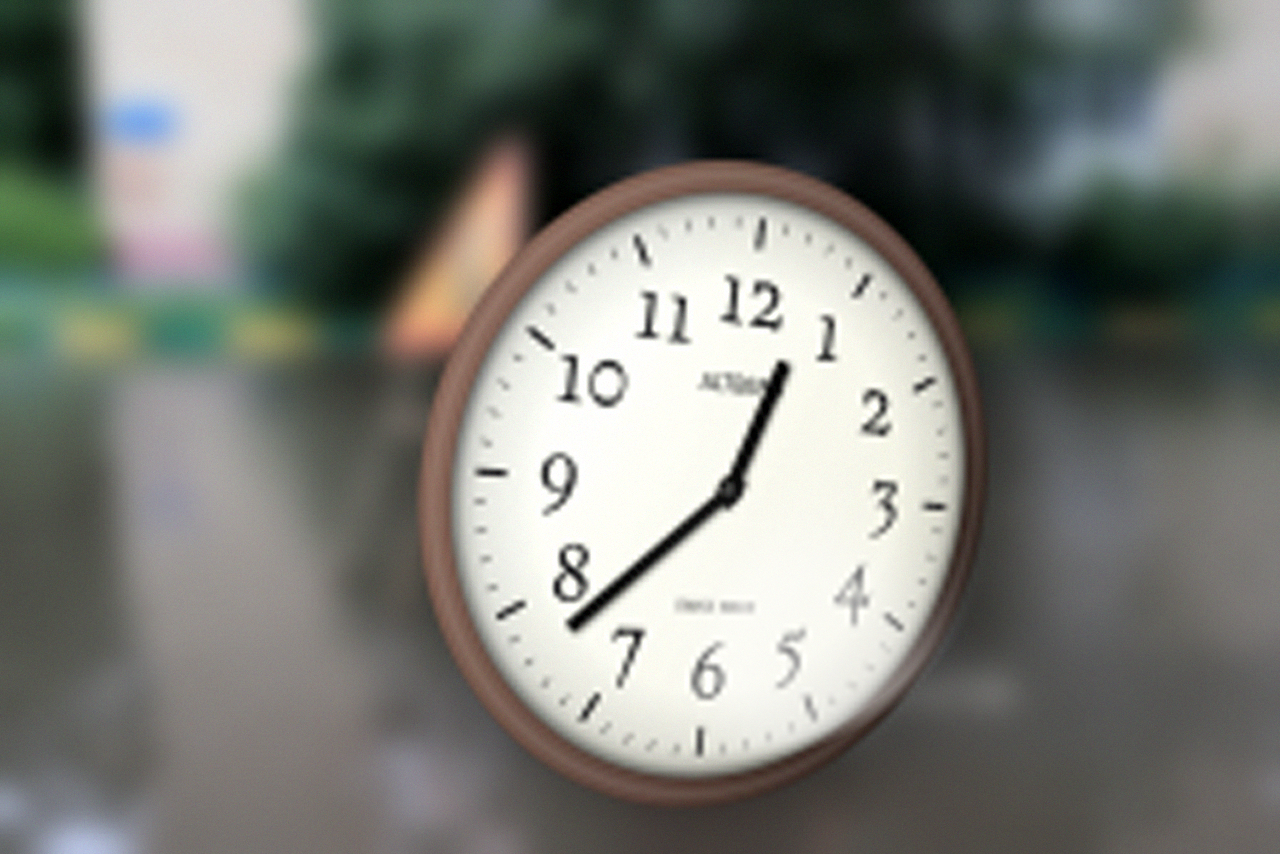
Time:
12:38
